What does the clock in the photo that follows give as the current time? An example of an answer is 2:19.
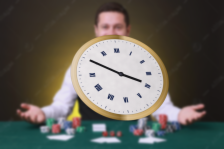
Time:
3:50
